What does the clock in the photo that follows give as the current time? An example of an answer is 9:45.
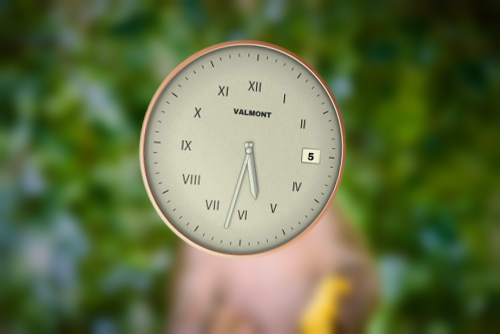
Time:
5:32
